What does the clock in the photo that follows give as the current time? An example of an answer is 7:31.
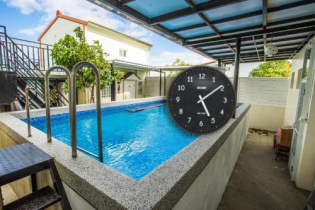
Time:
5:09
